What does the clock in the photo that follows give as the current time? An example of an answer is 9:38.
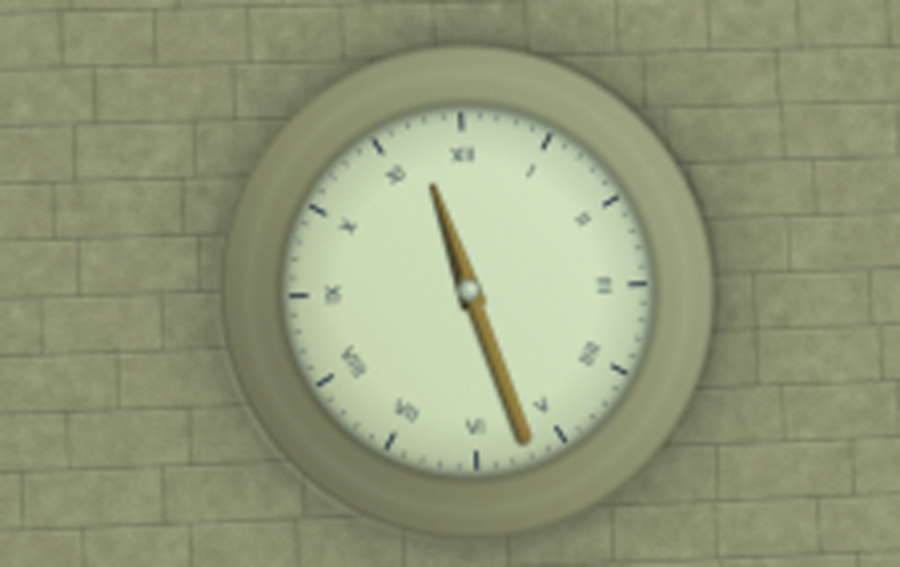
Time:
11:27
